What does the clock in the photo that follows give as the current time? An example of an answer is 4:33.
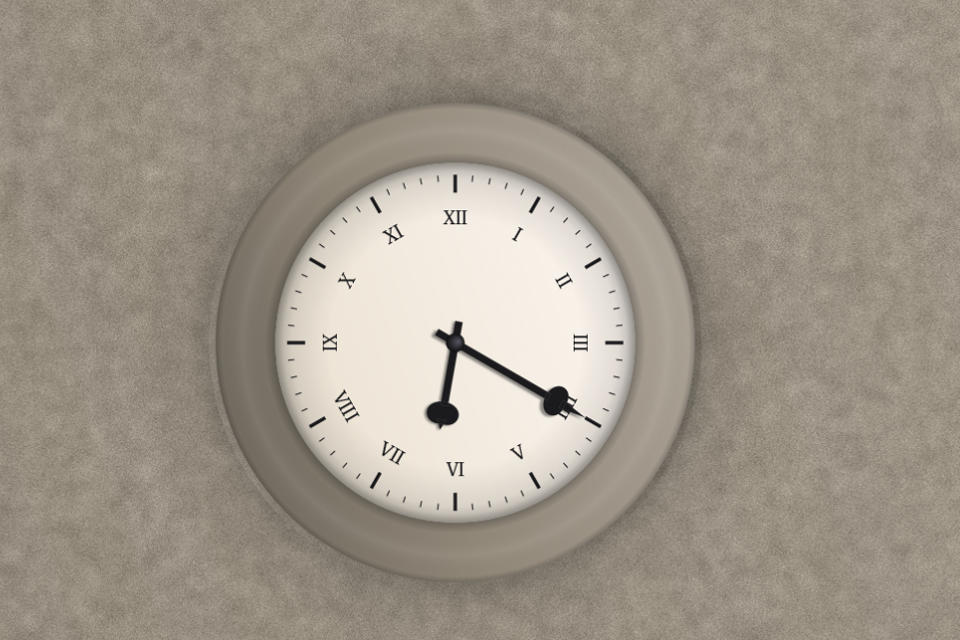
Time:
6:20
